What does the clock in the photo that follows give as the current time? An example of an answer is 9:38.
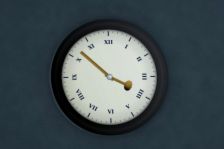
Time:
3:52
